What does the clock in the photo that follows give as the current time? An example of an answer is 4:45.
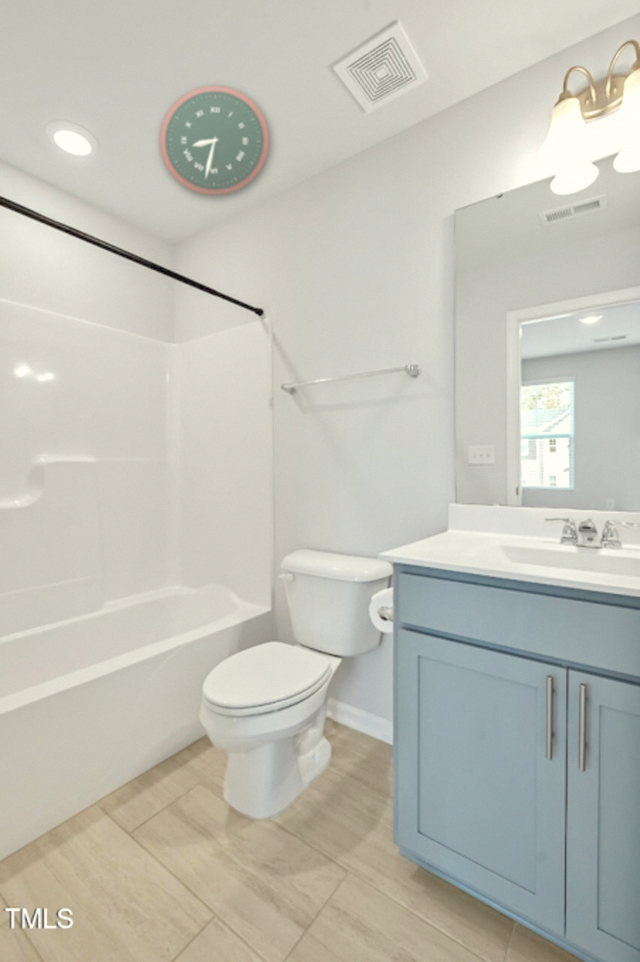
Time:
8:32
